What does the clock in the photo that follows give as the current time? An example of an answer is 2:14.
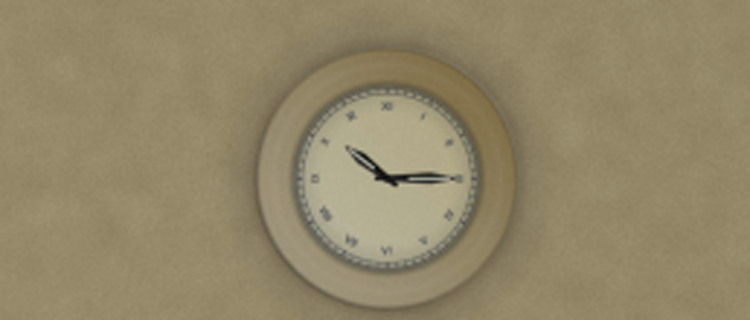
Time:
10:15
